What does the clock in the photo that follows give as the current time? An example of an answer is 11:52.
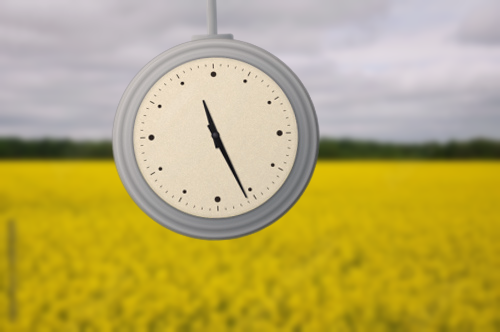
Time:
11:26
